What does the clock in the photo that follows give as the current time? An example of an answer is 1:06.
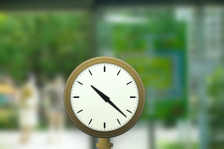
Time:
10:22
